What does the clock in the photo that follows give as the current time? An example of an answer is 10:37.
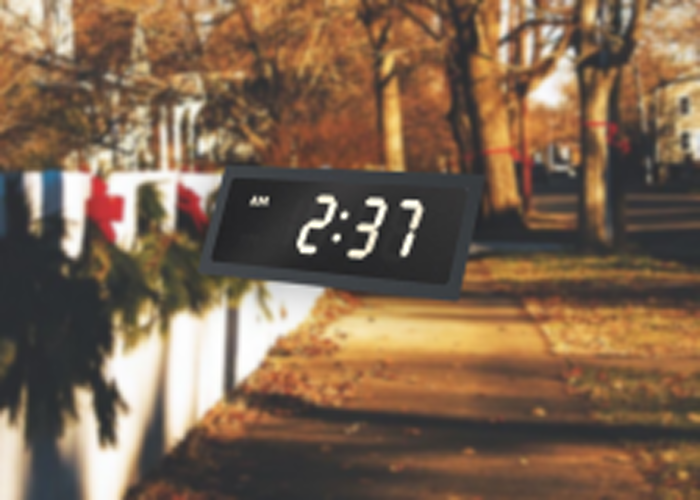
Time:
2:37
